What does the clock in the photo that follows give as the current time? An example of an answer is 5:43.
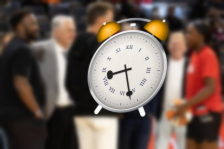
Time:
8:27
